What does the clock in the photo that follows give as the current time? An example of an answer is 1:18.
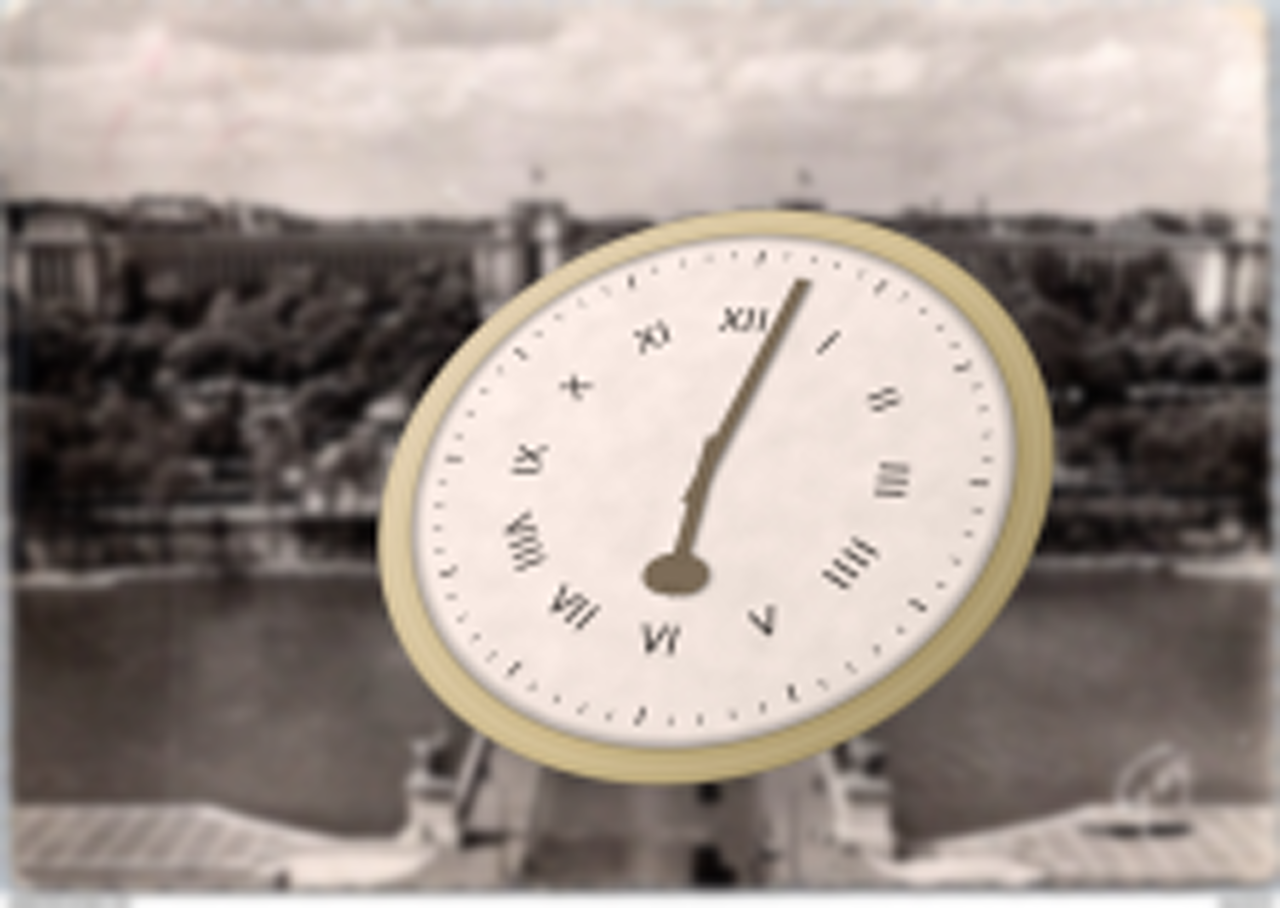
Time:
6:02
